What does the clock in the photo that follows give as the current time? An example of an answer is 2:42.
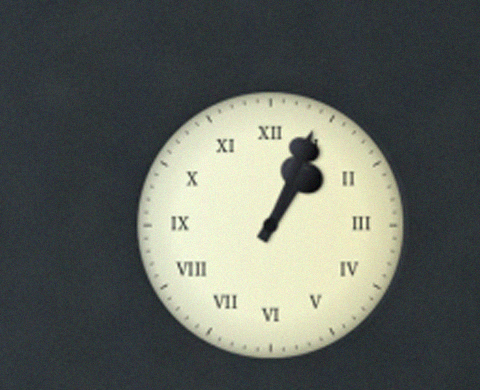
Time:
1:04
